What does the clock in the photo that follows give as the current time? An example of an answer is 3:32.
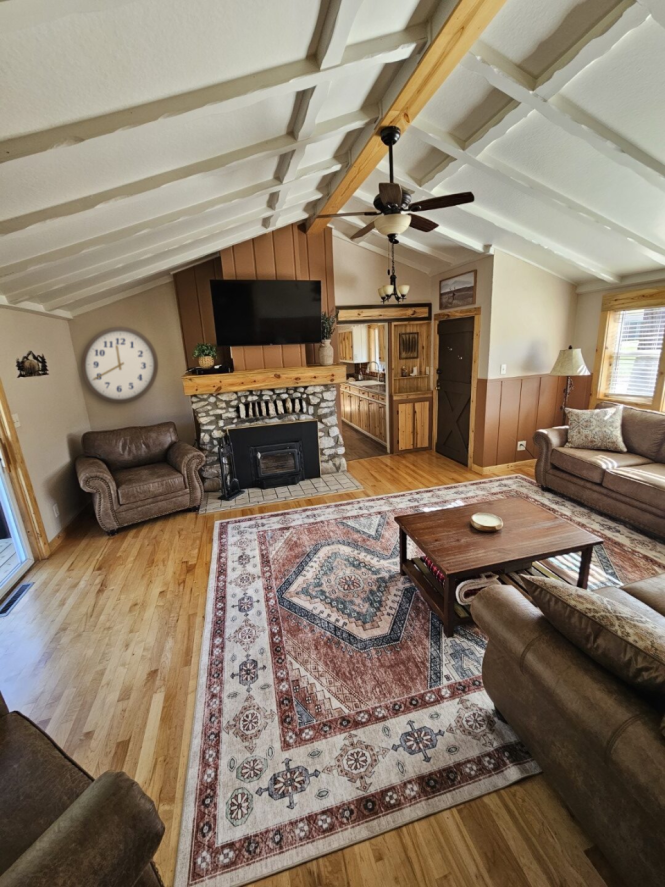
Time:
11:40
